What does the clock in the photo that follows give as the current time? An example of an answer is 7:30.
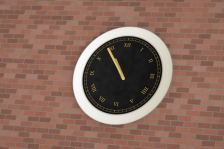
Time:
10:54
